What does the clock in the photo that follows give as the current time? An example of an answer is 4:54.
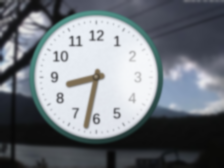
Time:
8:32
